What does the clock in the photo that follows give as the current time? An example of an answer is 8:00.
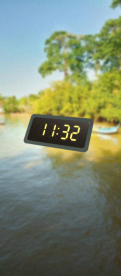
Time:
11:32
